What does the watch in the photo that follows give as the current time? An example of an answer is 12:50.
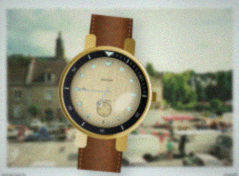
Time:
6:45
